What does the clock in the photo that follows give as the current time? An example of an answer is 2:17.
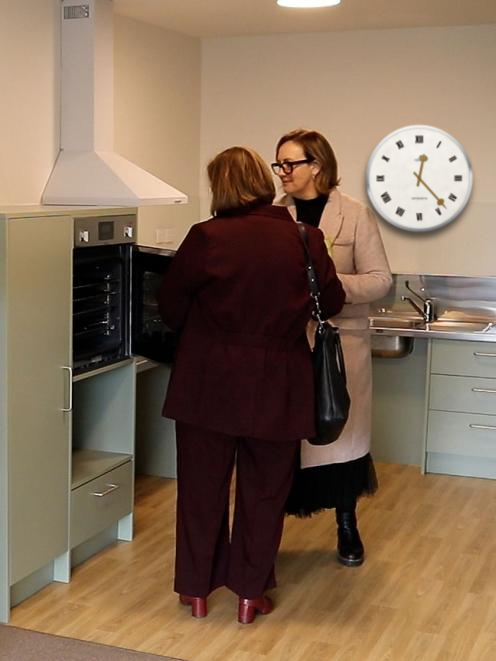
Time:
12:23
